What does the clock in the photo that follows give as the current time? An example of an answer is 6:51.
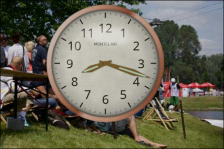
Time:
8:18
